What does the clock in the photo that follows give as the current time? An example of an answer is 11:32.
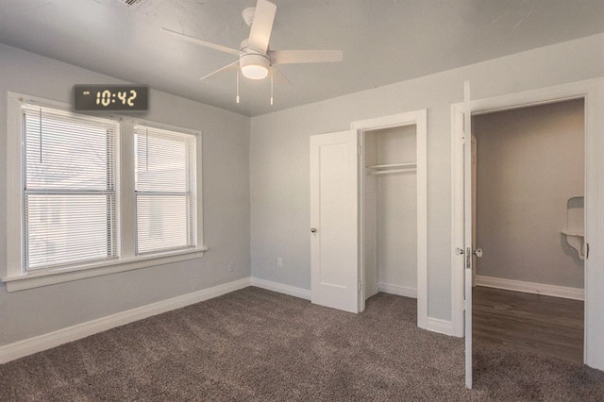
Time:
10:42
